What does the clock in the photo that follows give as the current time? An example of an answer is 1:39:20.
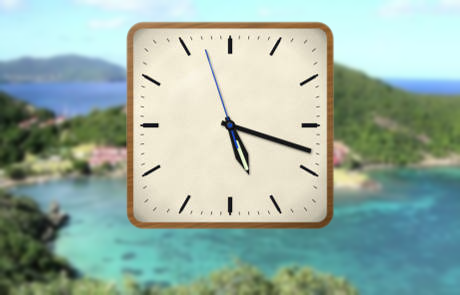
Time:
5:17:57
